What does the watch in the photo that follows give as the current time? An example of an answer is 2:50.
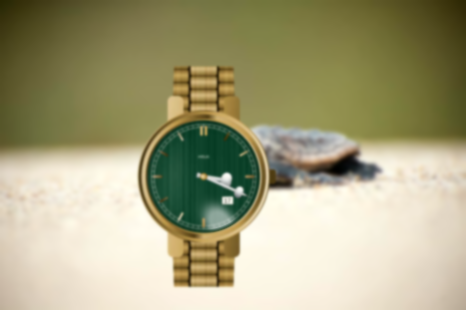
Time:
3:19
